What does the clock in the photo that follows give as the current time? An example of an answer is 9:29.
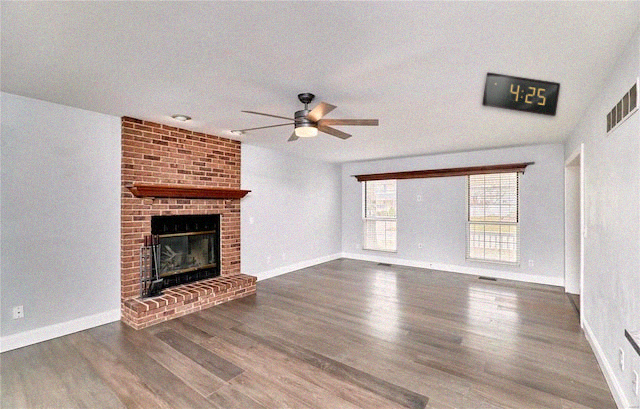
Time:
4:25
